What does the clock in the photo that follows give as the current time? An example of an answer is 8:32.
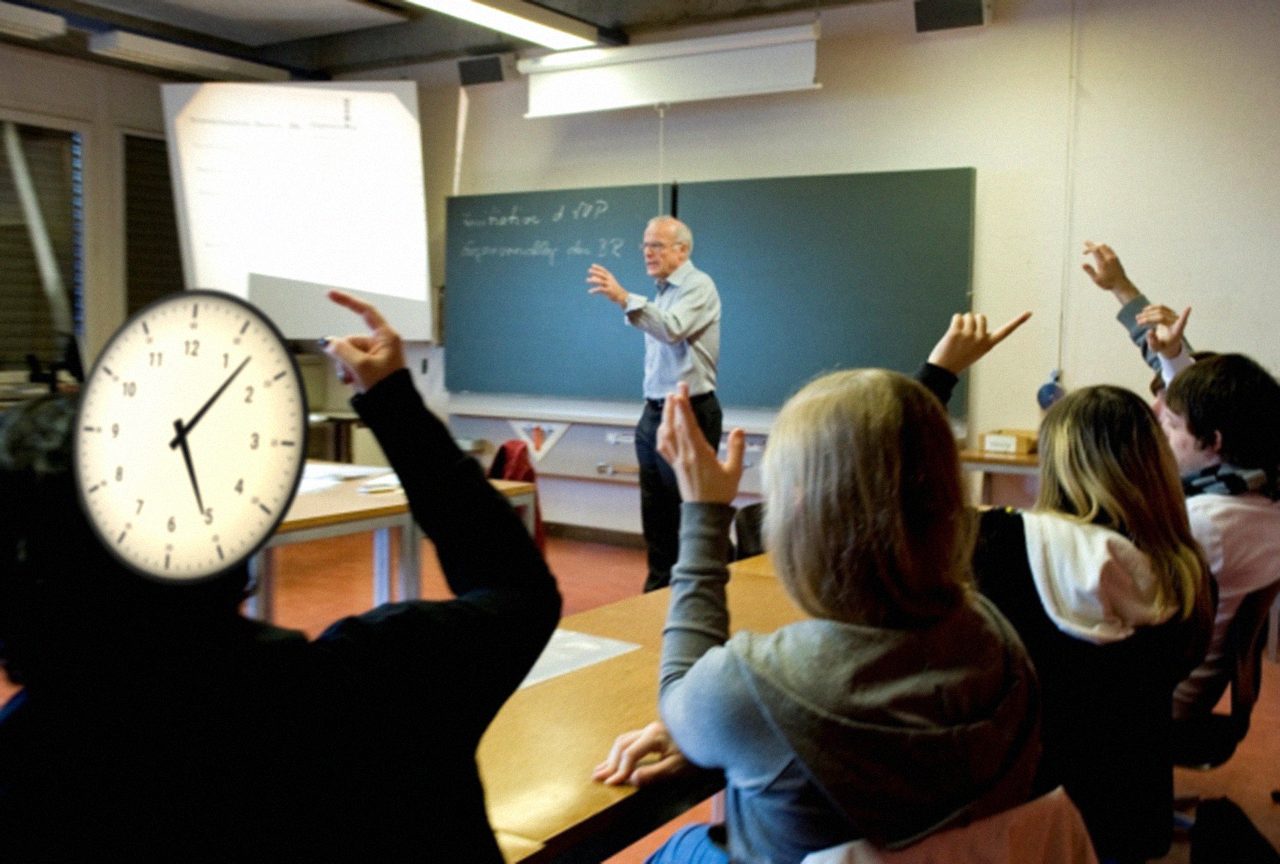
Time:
5:07
